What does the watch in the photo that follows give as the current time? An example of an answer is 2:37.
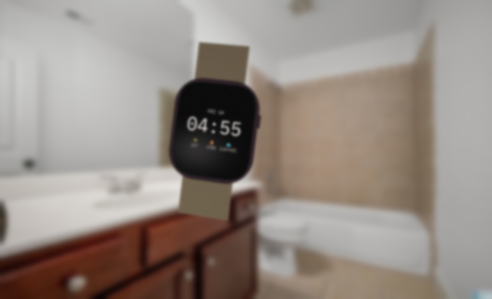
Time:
4:55
